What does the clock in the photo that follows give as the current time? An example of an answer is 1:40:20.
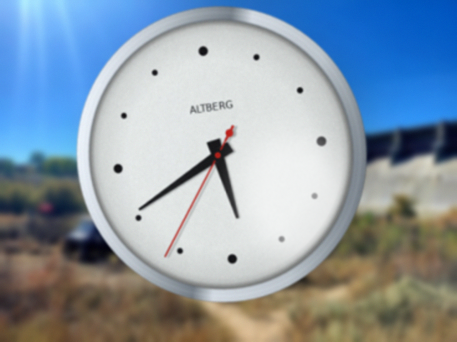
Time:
5:40:36
